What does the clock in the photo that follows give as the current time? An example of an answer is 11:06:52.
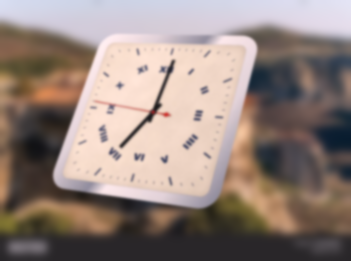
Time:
7:00:46
